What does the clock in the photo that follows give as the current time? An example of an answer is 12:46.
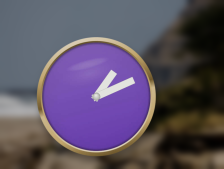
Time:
1:11
